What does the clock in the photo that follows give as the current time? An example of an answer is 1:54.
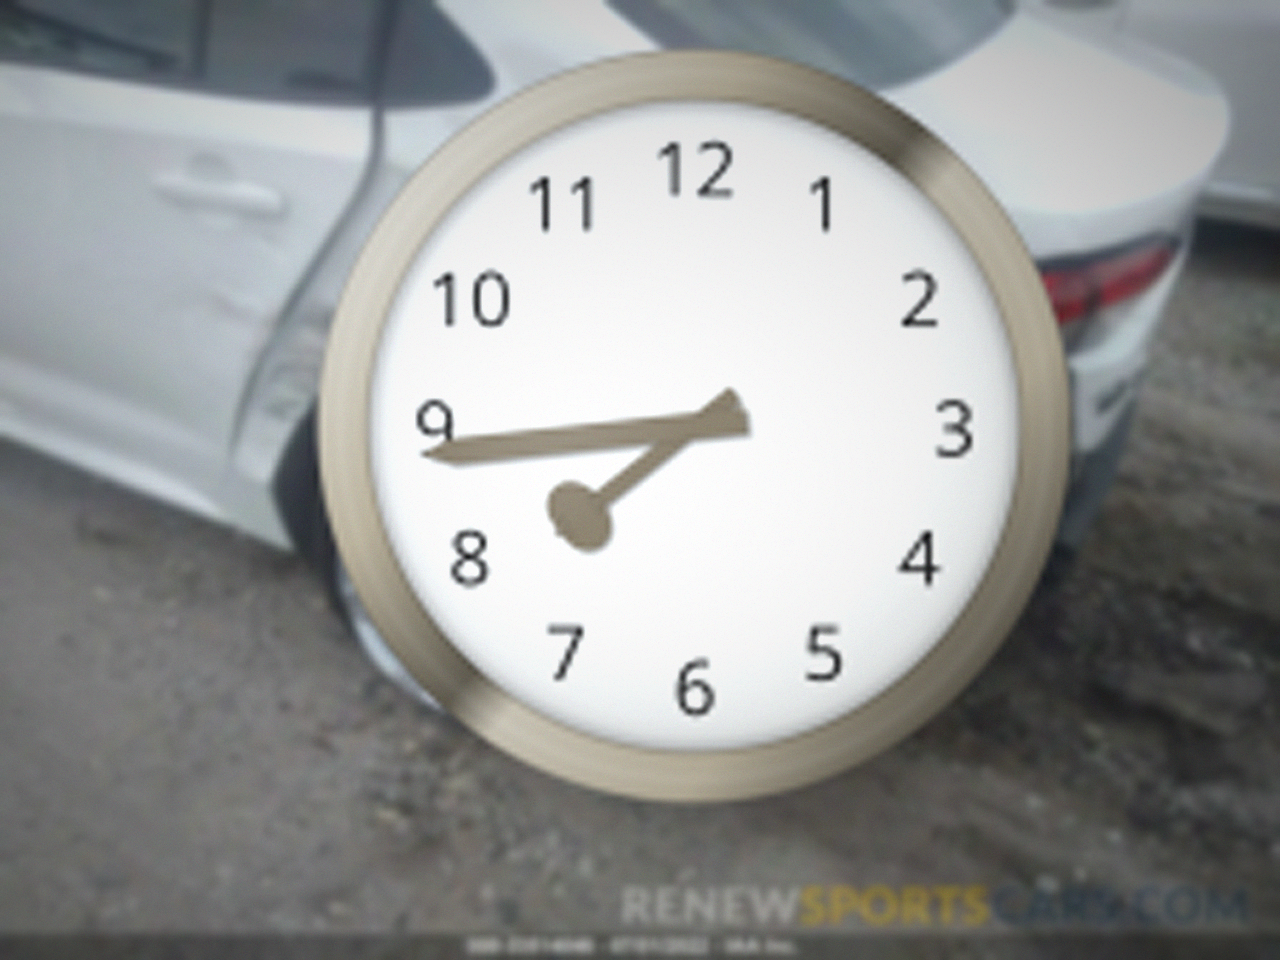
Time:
7:44
